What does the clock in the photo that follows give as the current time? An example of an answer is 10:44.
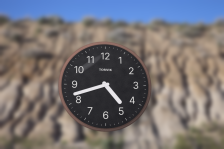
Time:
4:42
